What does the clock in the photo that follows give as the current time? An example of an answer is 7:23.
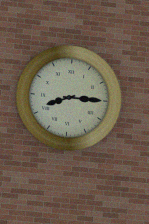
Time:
8:15
